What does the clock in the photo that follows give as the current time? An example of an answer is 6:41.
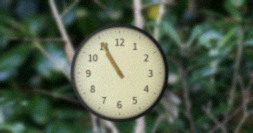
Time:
10:55
